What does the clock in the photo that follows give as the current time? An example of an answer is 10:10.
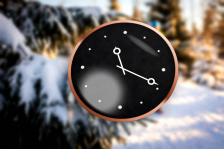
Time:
11:19
